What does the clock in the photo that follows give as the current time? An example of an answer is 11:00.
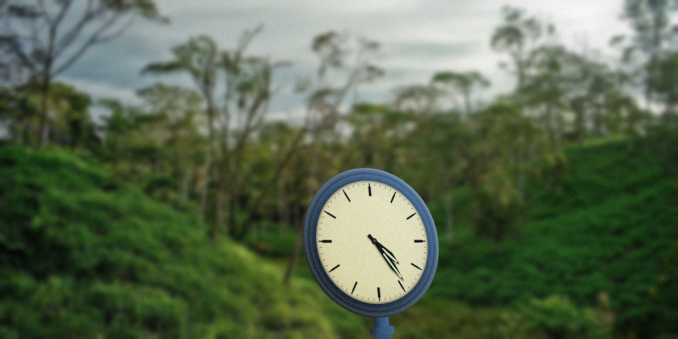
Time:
4:24
